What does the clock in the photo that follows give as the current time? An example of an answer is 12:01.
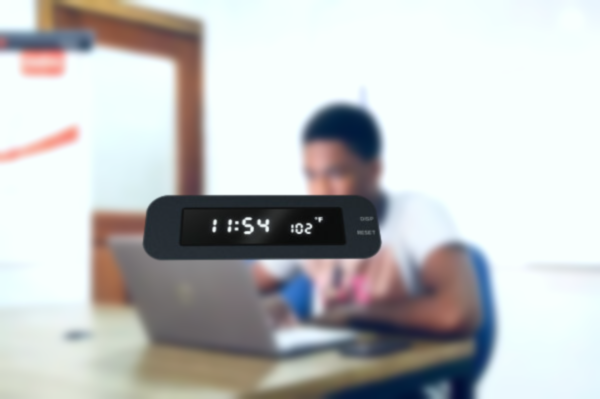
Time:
11:54
